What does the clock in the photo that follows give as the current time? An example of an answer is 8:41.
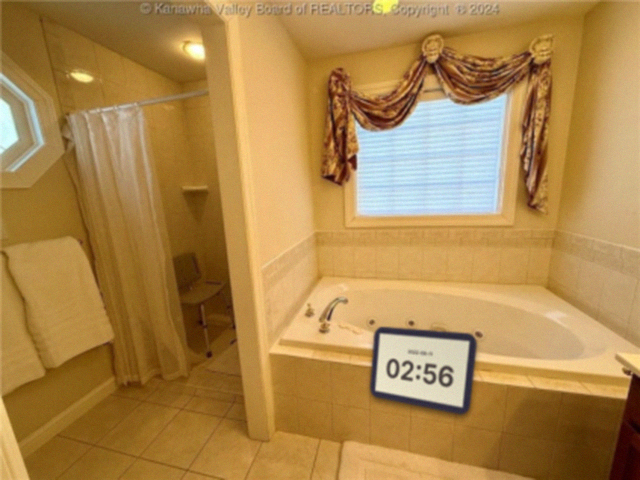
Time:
2:56
